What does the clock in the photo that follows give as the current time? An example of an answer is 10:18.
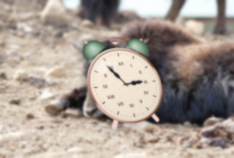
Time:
2:54
